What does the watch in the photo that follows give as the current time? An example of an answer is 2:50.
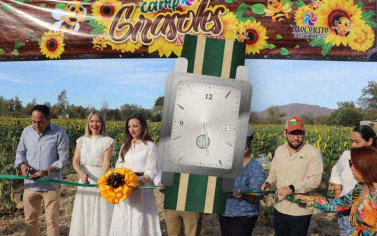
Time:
5:28
